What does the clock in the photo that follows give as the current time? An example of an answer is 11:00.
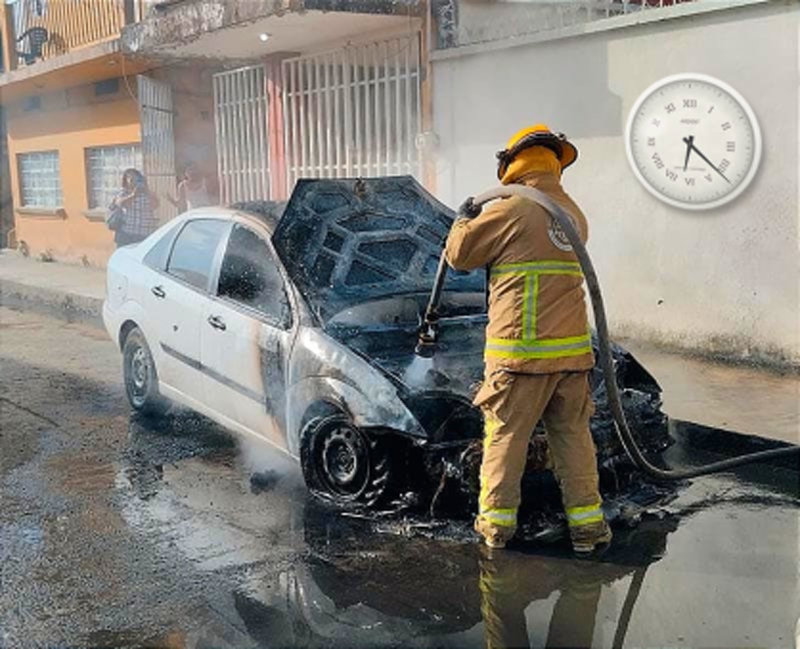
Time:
6:22
